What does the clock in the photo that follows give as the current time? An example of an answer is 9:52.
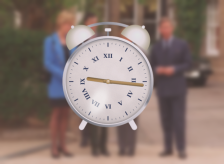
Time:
9:16
